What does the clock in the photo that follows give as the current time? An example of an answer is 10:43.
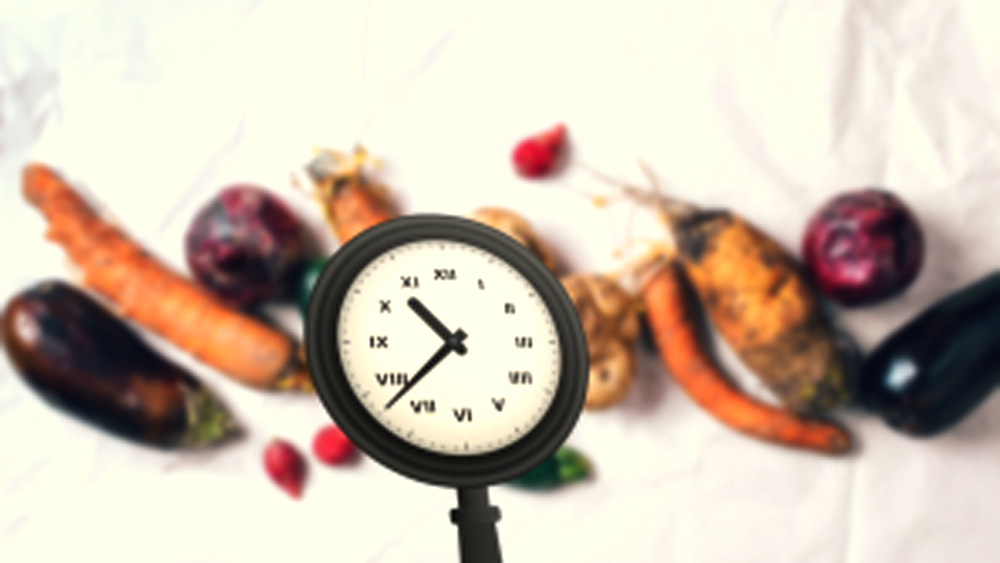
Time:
10:38
